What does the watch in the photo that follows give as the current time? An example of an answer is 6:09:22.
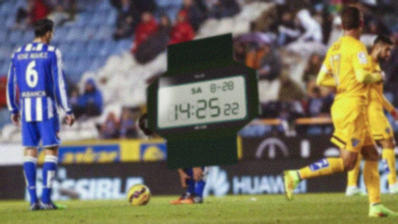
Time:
14:25:22
